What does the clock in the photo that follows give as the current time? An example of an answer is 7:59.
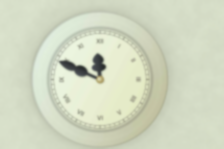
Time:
11:49
